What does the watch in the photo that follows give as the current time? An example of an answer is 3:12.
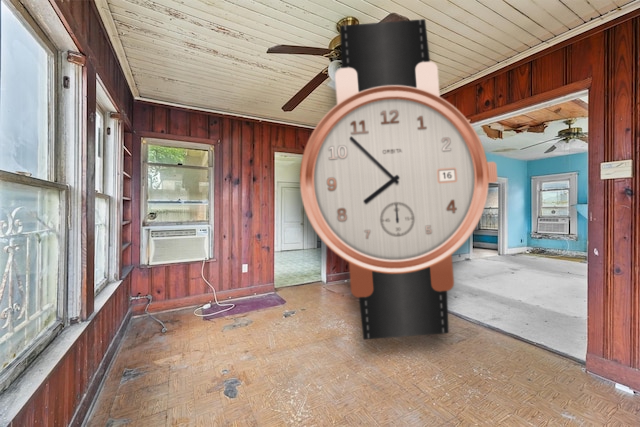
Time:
7:53
